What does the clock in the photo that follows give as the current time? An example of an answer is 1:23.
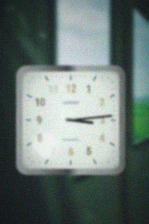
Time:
3:14
